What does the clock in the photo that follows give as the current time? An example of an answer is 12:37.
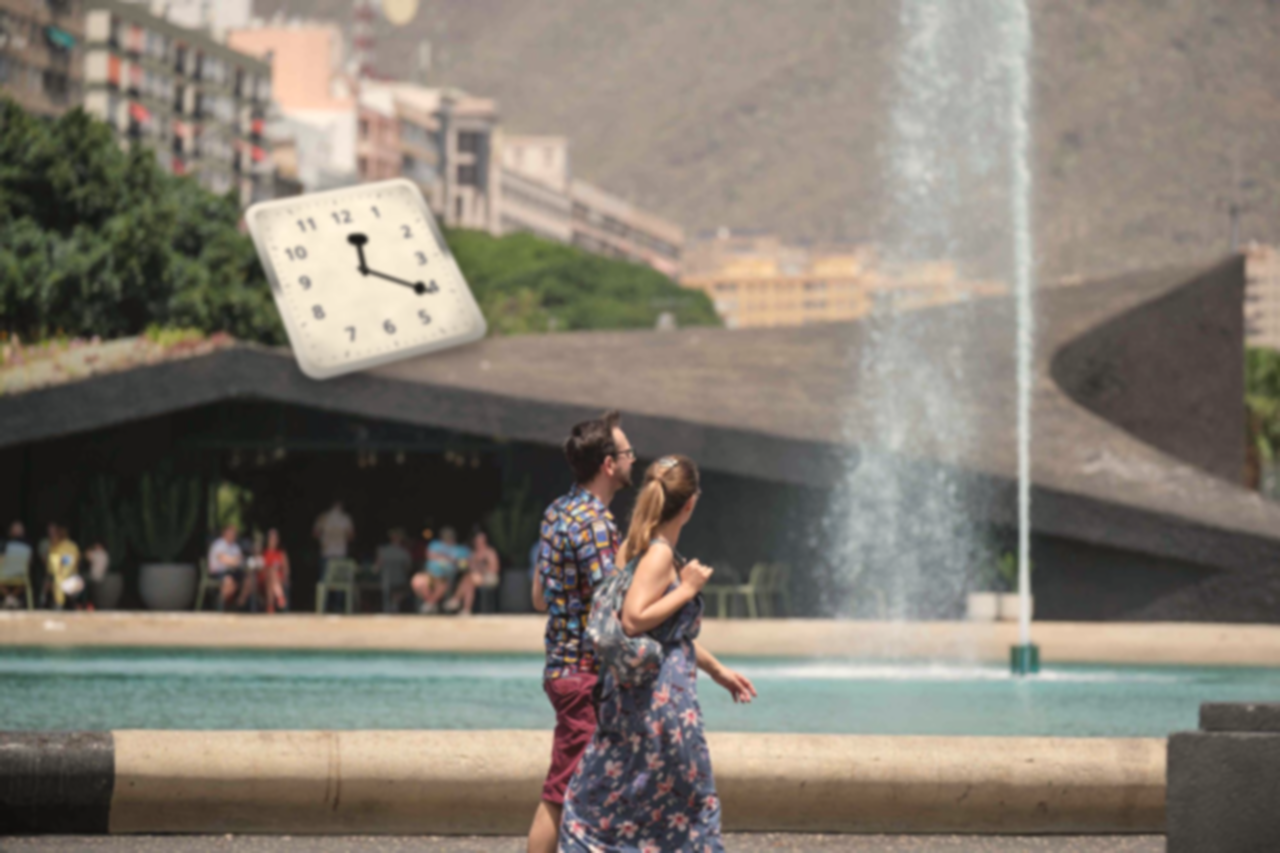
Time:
12:21
